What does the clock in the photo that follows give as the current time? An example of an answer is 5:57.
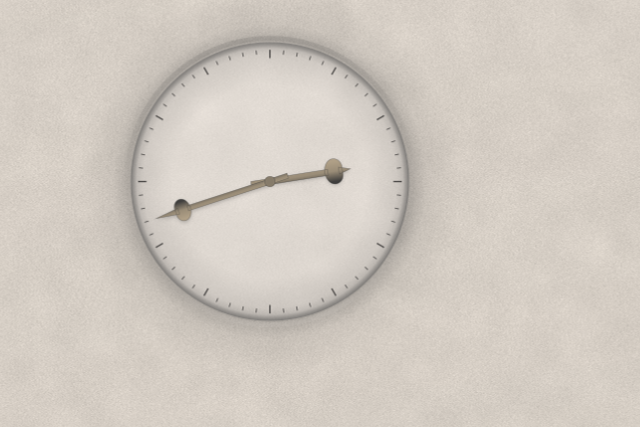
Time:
2:42
